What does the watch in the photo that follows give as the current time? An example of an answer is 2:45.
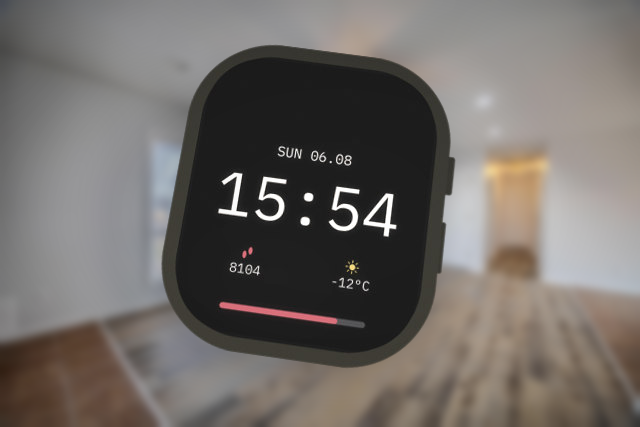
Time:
15:54
